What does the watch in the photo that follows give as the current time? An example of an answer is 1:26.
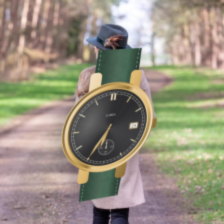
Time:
6:35
